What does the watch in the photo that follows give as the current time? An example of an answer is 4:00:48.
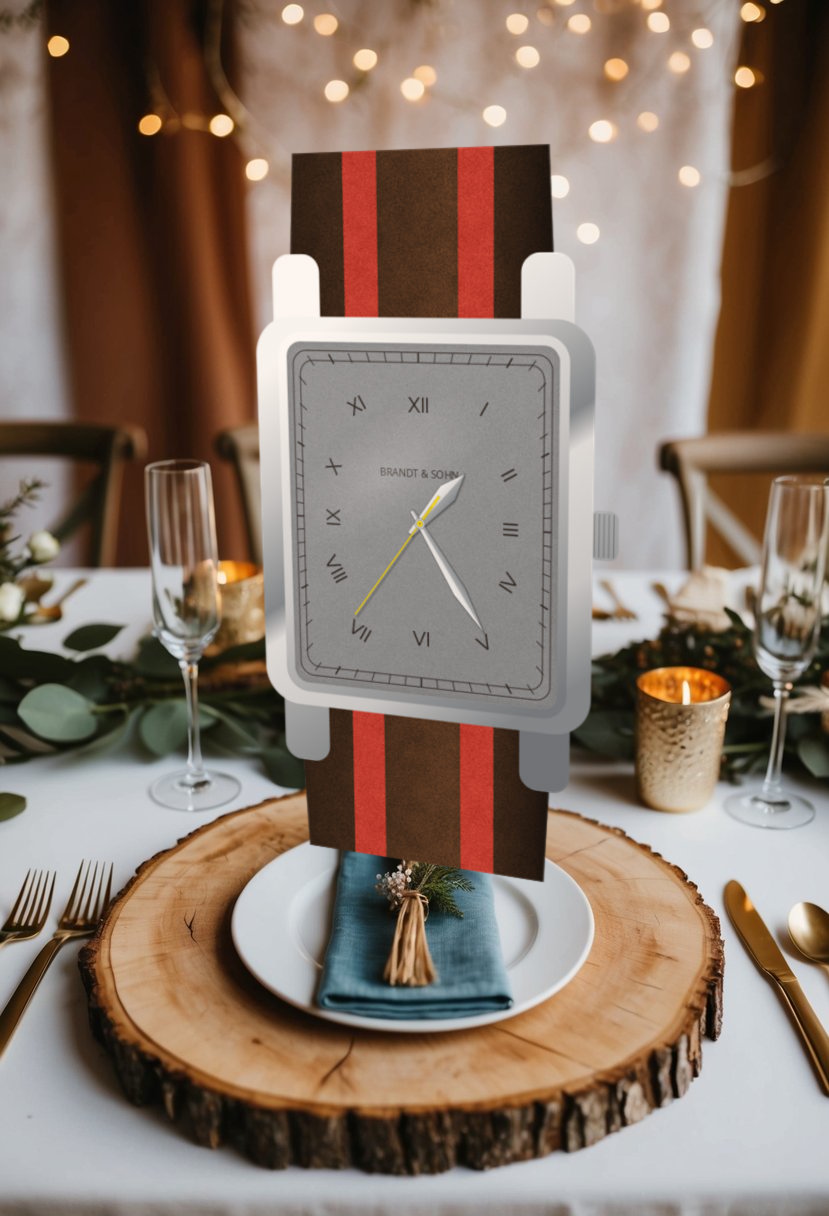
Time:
1:24:36
